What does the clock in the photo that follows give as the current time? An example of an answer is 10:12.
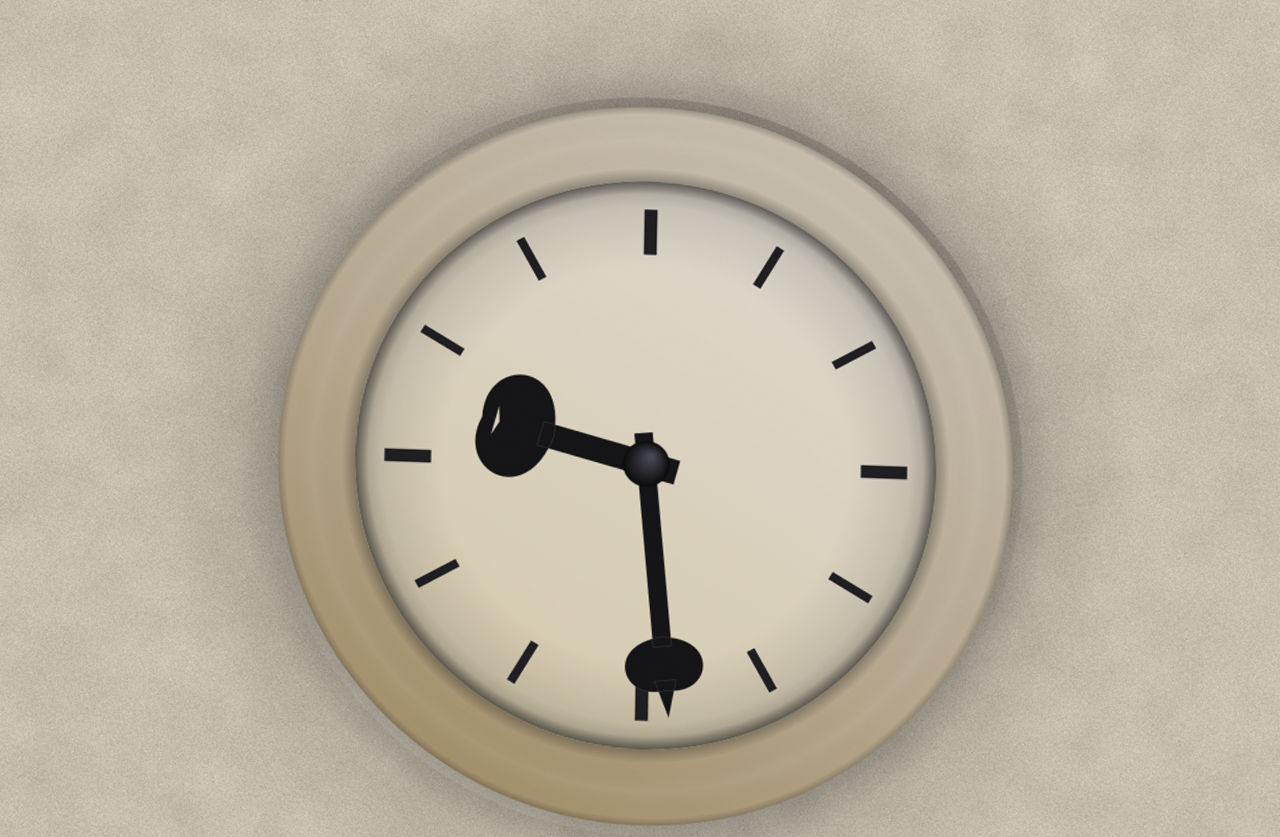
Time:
9:29
